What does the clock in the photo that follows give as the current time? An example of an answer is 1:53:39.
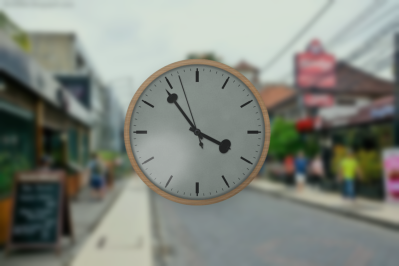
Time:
3:53:57
